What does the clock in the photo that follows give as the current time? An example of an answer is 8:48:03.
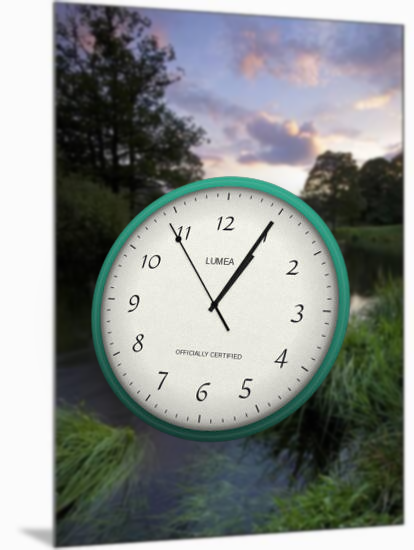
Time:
1:04:54
